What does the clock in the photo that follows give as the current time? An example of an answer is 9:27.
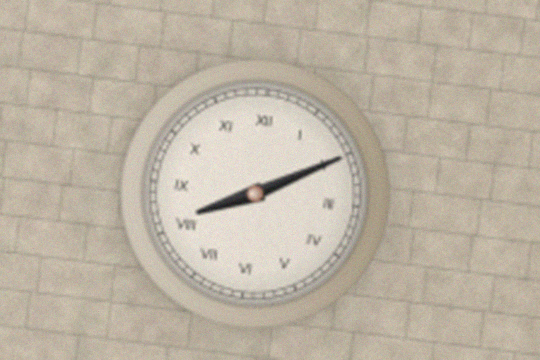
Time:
8:10
